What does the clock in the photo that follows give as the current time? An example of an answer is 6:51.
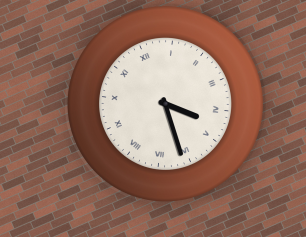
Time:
4:31
